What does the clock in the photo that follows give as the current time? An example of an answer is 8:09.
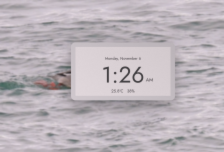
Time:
1:26
